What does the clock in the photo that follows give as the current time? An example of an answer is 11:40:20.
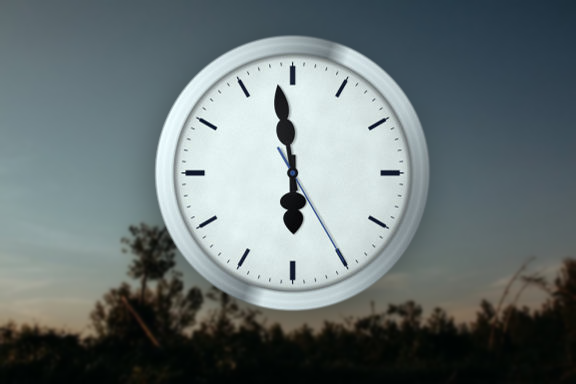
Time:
5:58:25
